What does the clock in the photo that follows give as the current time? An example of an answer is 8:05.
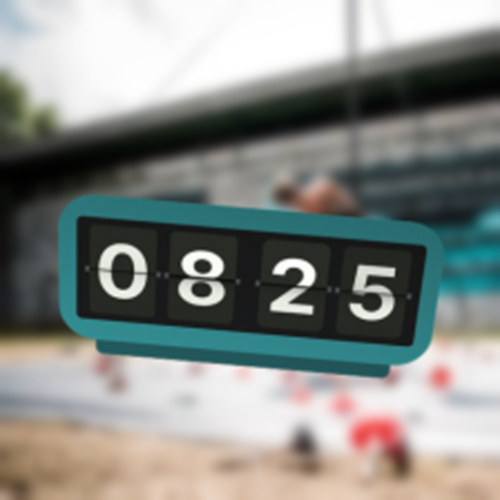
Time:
8:25
